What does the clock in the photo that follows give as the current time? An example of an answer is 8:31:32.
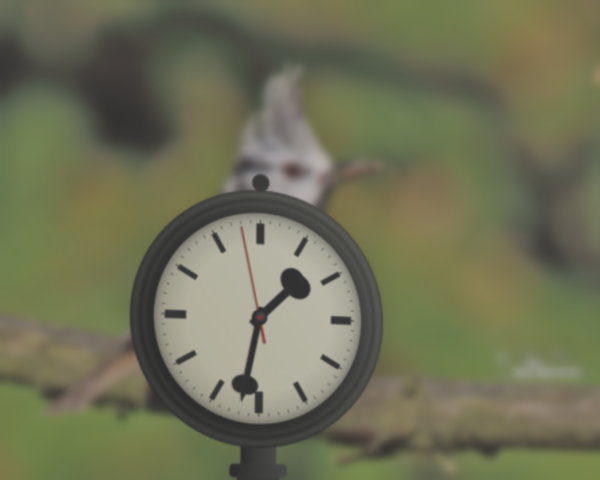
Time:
1:31:58
